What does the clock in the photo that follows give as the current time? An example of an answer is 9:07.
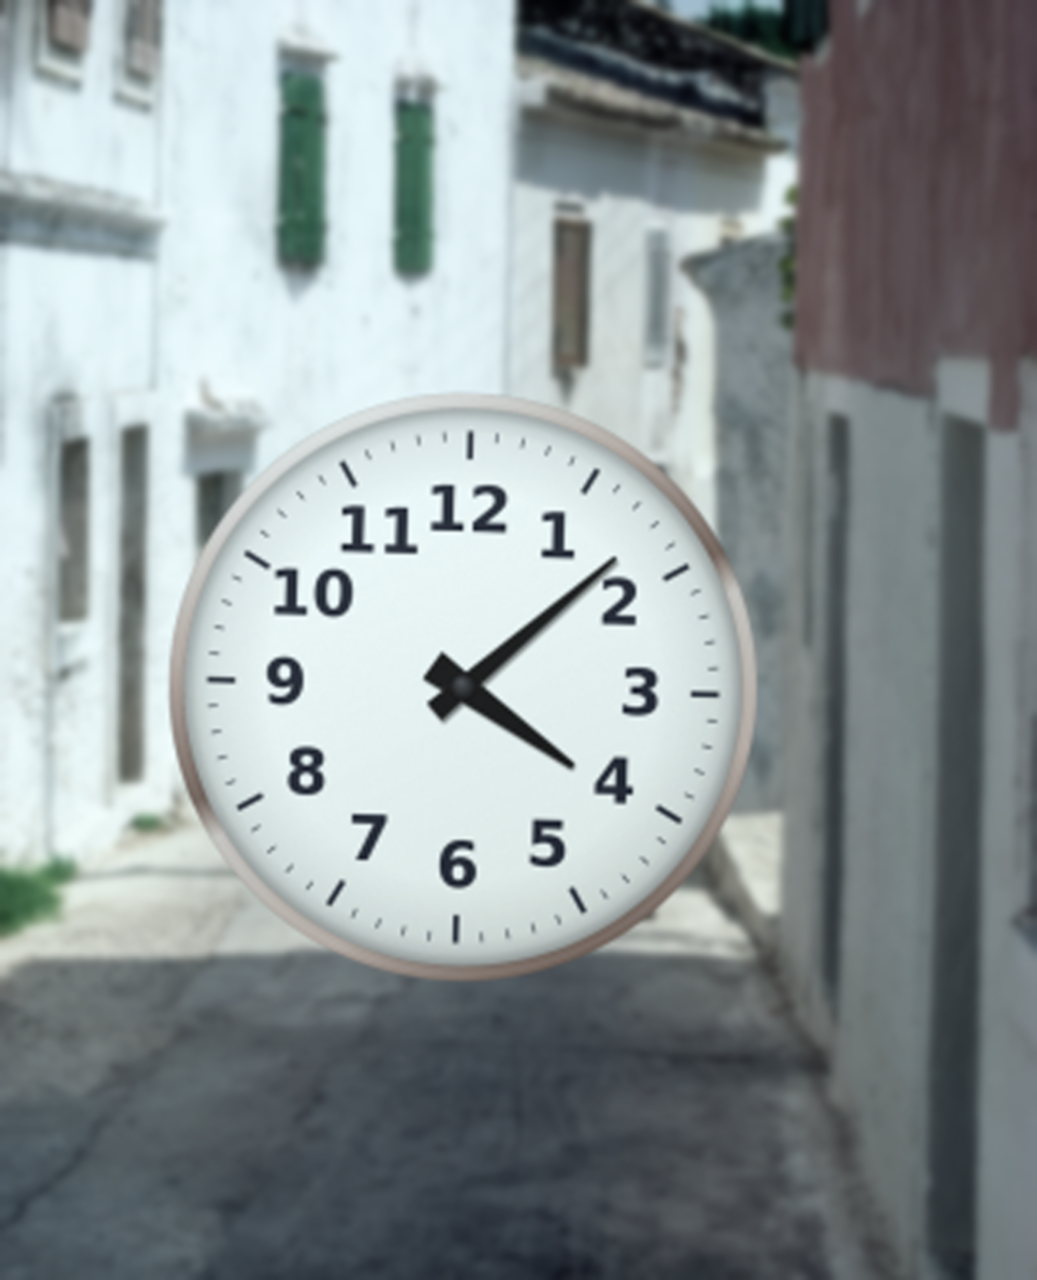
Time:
4:08
